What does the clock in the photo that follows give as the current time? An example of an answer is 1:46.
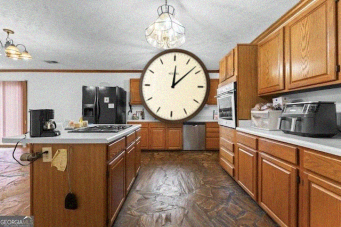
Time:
12:08
